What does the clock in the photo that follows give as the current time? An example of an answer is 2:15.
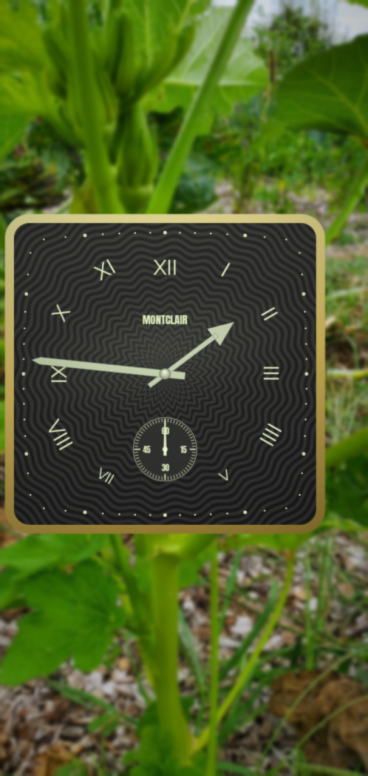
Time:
1:46
